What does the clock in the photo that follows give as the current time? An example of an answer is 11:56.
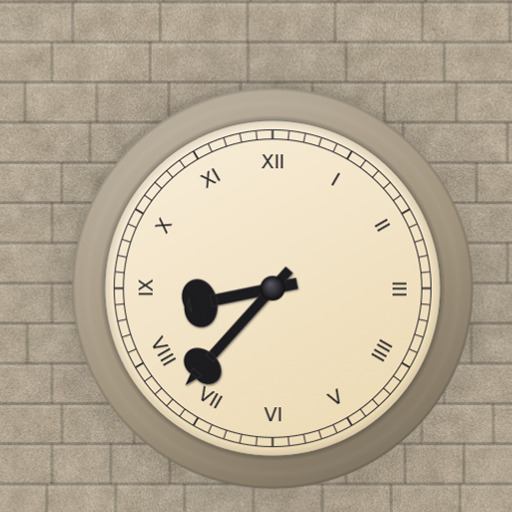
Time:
8:37
